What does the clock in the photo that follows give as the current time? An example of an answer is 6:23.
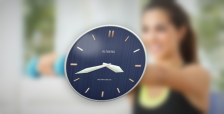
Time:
3:42
